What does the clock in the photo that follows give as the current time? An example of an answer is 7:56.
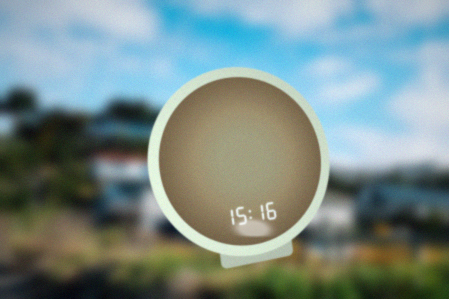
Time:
15:16
